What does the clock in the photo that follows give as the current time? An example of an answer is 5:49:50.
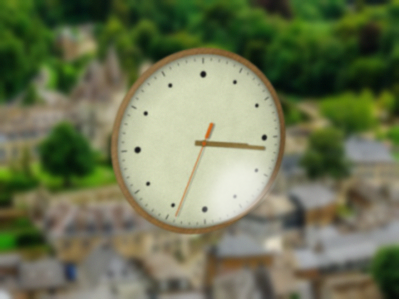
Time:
3:16:34
